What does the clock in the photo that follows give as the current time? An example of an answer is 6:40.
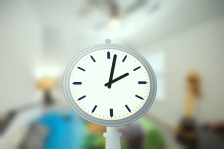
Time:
2:02
